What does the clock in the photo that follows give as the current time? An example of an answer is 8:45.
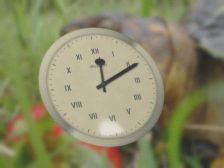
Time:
12:11
